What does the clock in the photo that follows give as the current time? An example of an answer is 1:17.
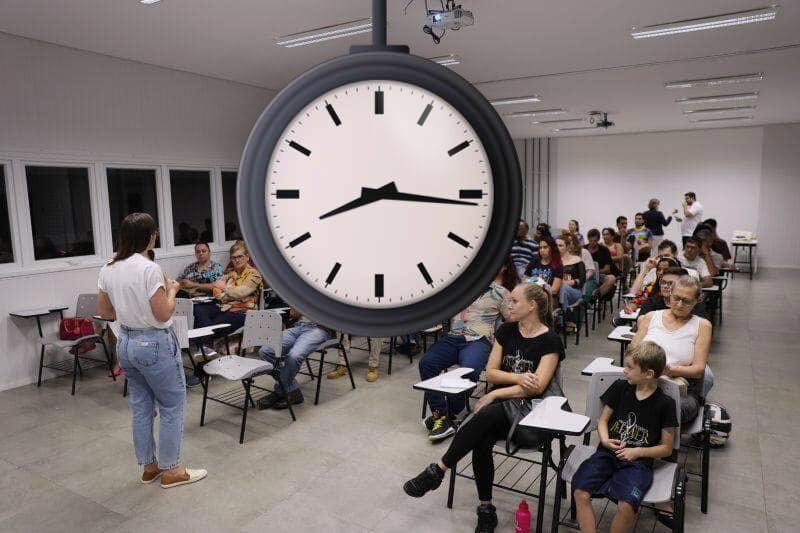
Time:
8:16
